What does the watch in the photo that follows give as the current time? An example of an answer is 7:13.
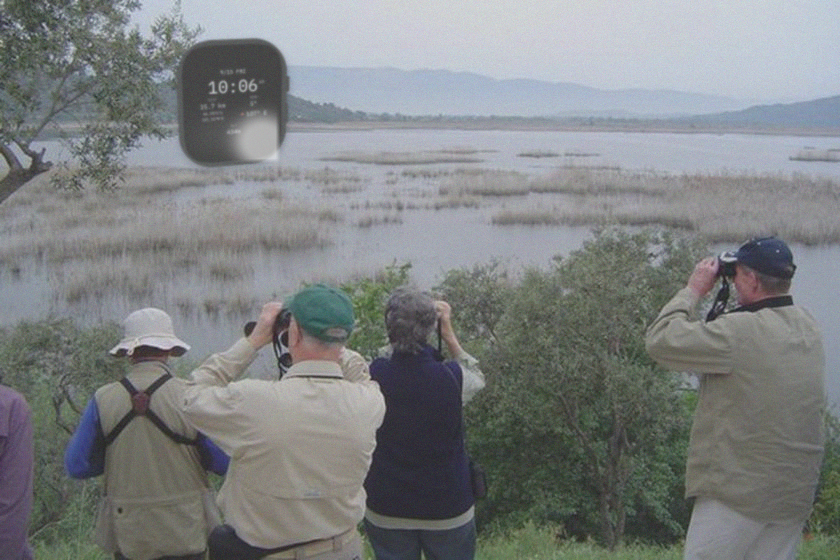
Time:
10:06
